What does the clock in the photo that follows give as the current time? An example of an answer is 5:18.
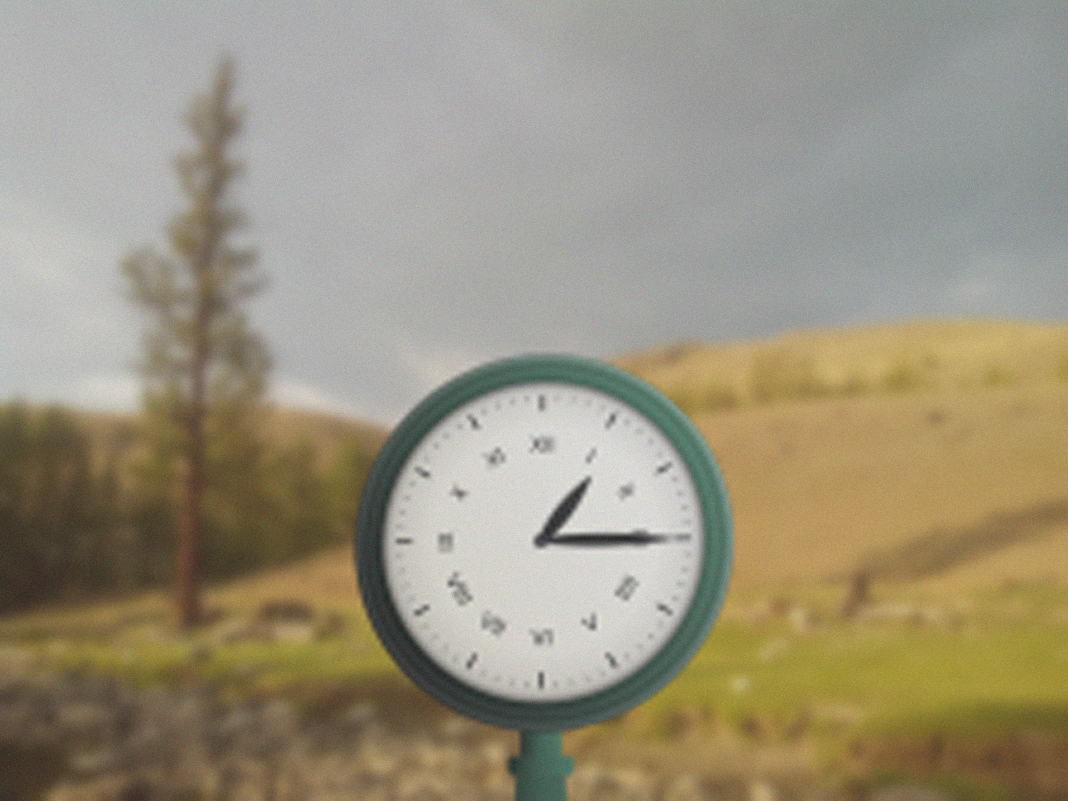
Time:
1:15
